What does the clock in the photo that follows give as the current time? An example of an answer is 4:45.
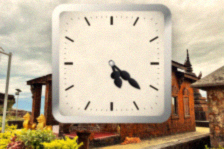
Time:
5:22
